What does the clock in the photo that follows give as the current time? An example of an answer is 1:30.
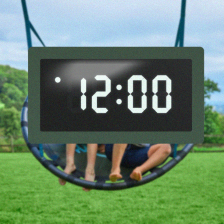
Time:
12:00
